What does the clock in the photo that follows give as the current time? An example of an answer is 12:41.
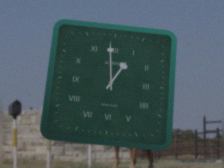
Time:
12:59
